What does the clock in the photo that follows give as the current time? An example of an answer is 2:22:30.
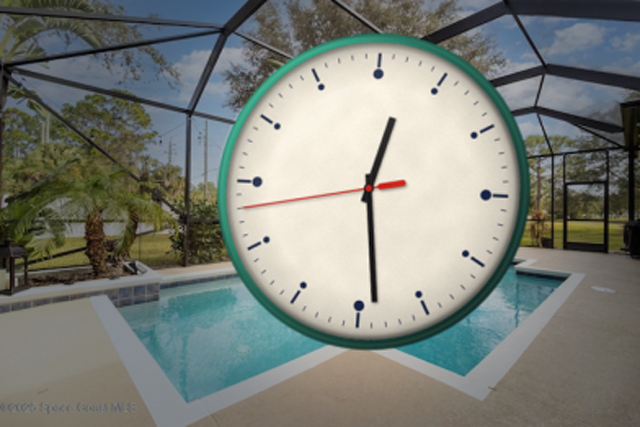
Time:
12:28:43
